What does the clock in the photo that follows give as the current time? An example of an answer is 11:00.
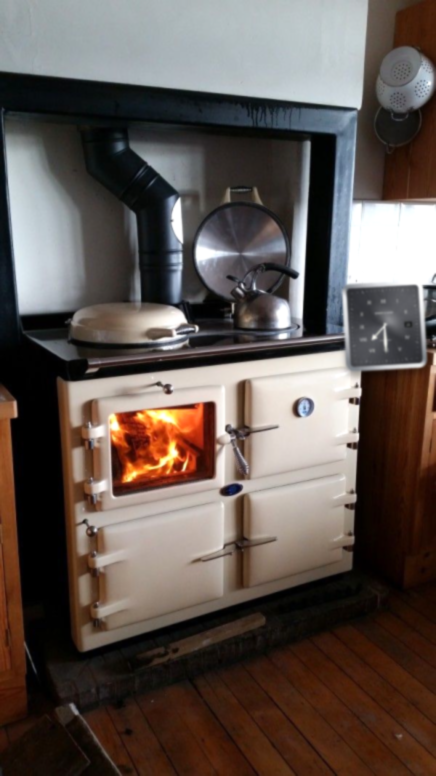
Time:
7:30
